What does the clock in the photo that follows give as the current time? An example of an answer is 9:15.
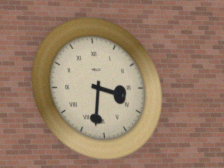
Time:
3:32
